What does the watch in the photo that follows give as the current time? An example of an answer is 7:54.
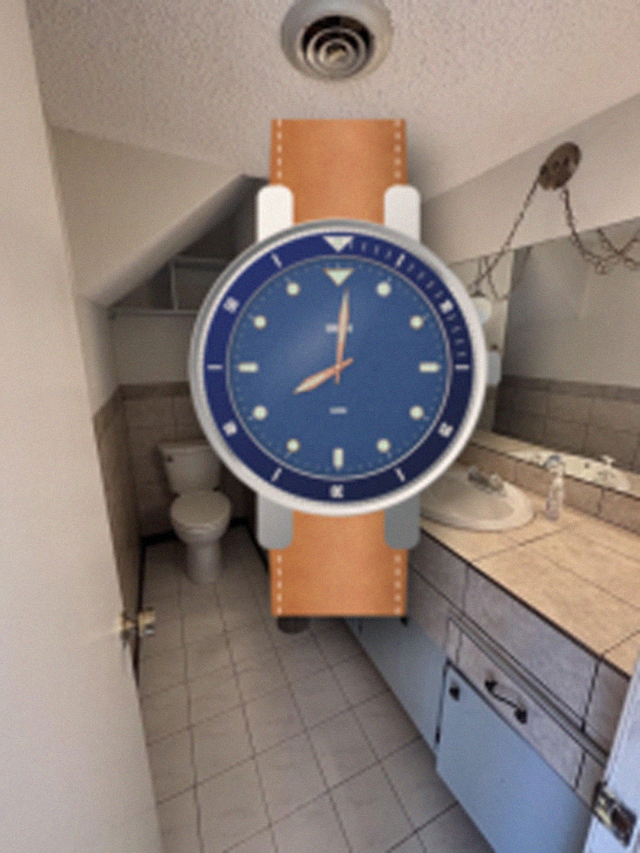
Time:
8:01
